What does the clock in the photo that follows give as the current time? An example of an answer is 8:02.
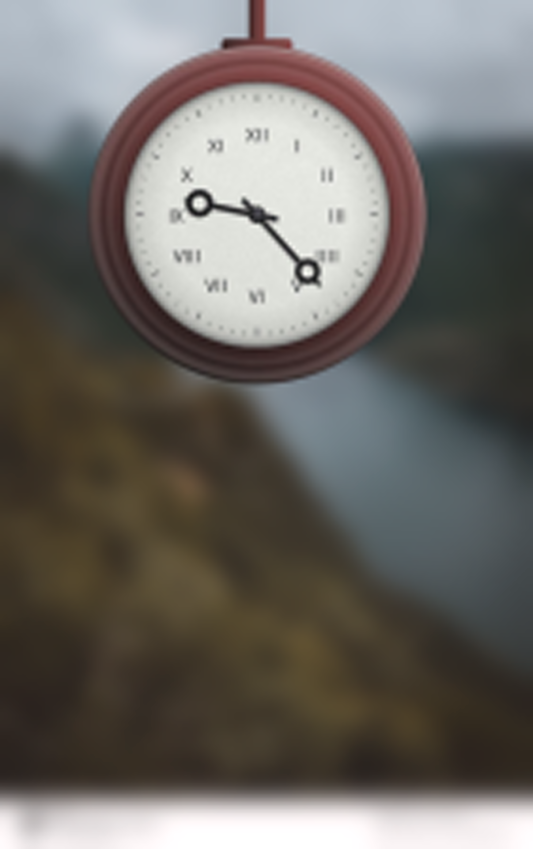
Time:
9:23
